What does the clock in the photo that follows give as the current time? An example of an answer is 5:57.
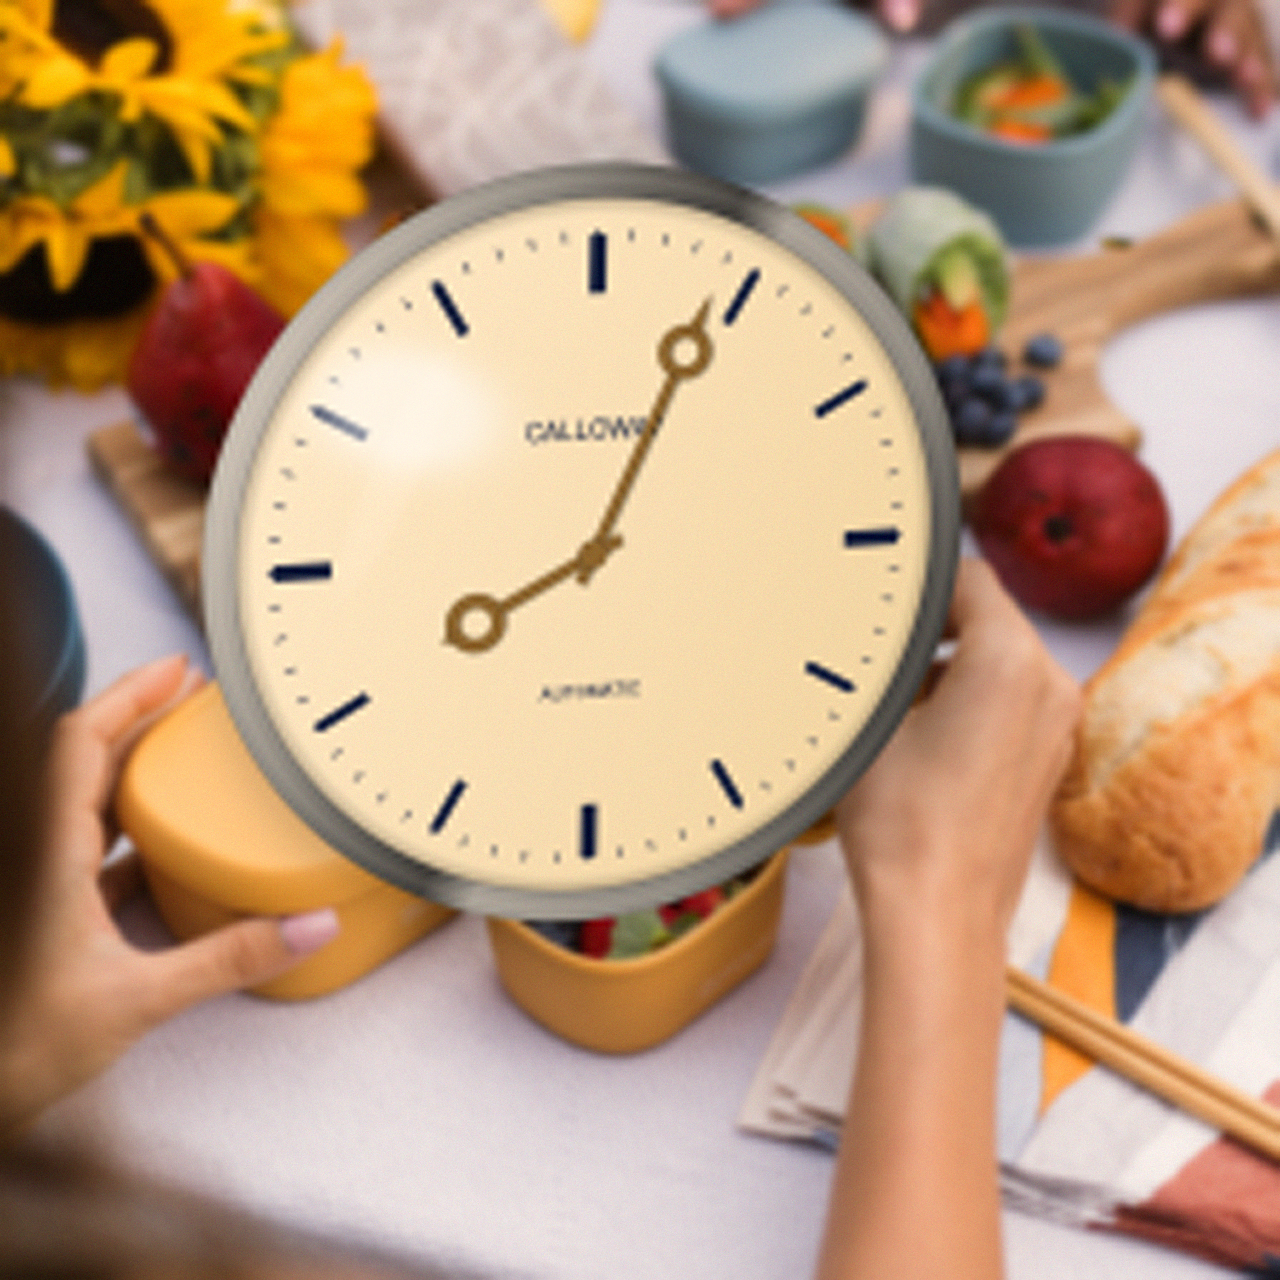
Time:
8:04
